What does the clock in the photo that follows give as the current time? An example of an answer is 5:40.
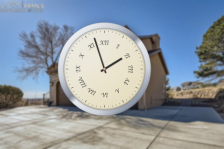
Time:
1:57
